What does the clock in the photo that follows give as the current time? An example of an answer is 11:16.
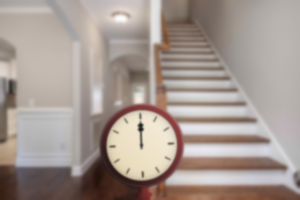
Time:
12:00
